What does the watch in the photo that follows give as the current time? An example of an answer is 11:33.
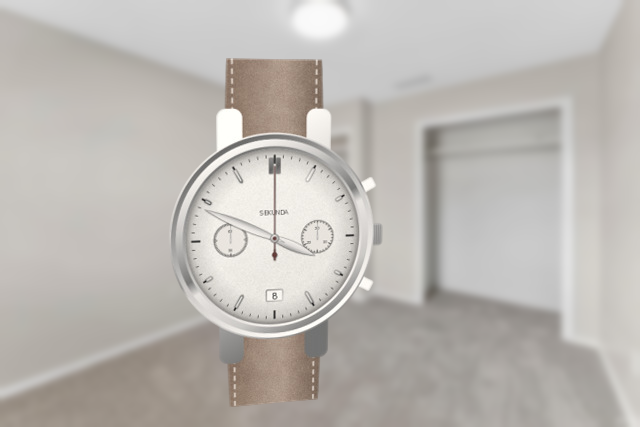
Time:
3:49
